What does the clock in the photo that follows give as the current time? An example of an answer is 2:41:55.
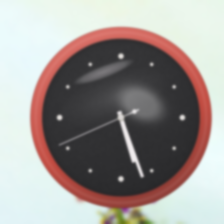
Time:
5:26:41
